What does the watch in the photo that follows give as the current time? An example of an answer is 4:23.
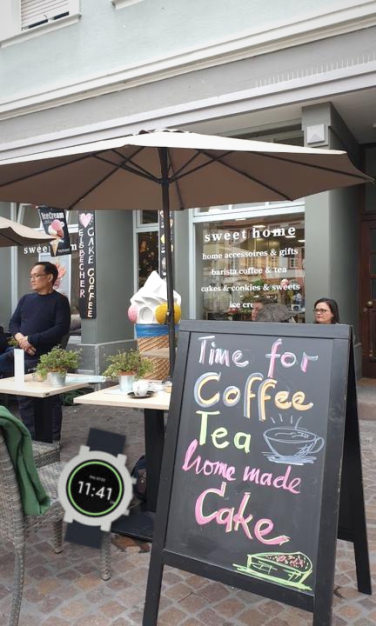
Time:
11:41
